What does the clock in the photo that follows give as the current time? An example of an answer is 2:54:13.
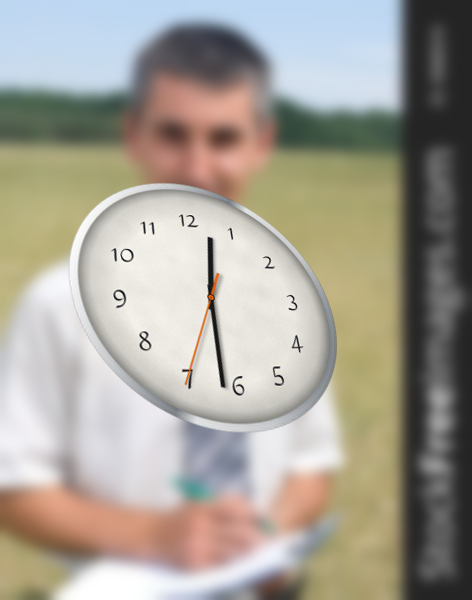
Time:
12:31:35
